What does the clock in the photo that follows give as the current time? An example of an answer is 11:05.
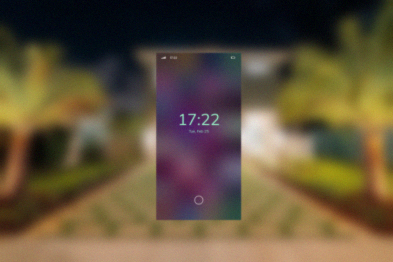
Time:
17:22
